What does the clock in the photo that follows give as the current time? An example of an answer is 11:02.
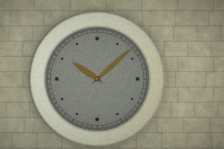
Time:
10:08
